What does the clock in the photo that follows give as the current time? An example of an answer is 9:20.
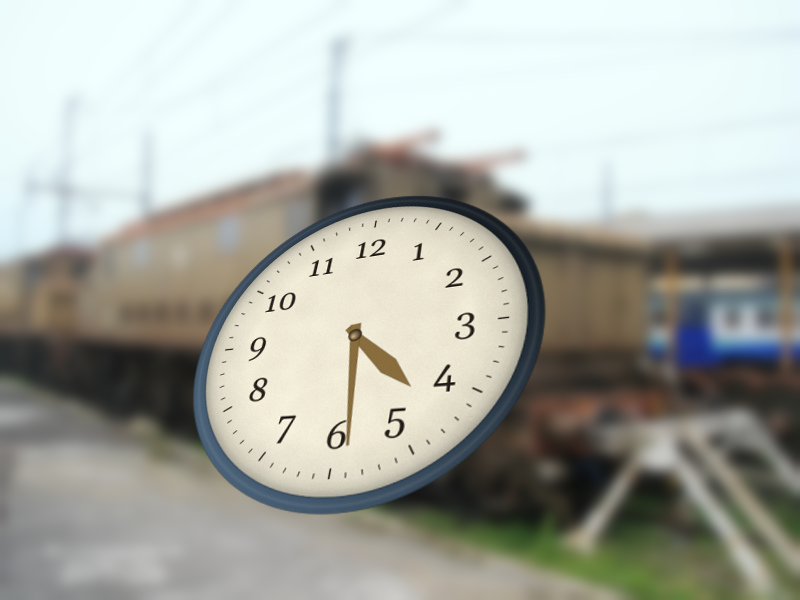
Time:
4:29
